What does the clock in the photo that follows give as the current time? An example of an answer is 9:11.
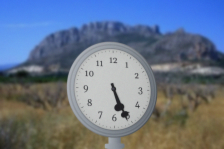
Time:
5:26
